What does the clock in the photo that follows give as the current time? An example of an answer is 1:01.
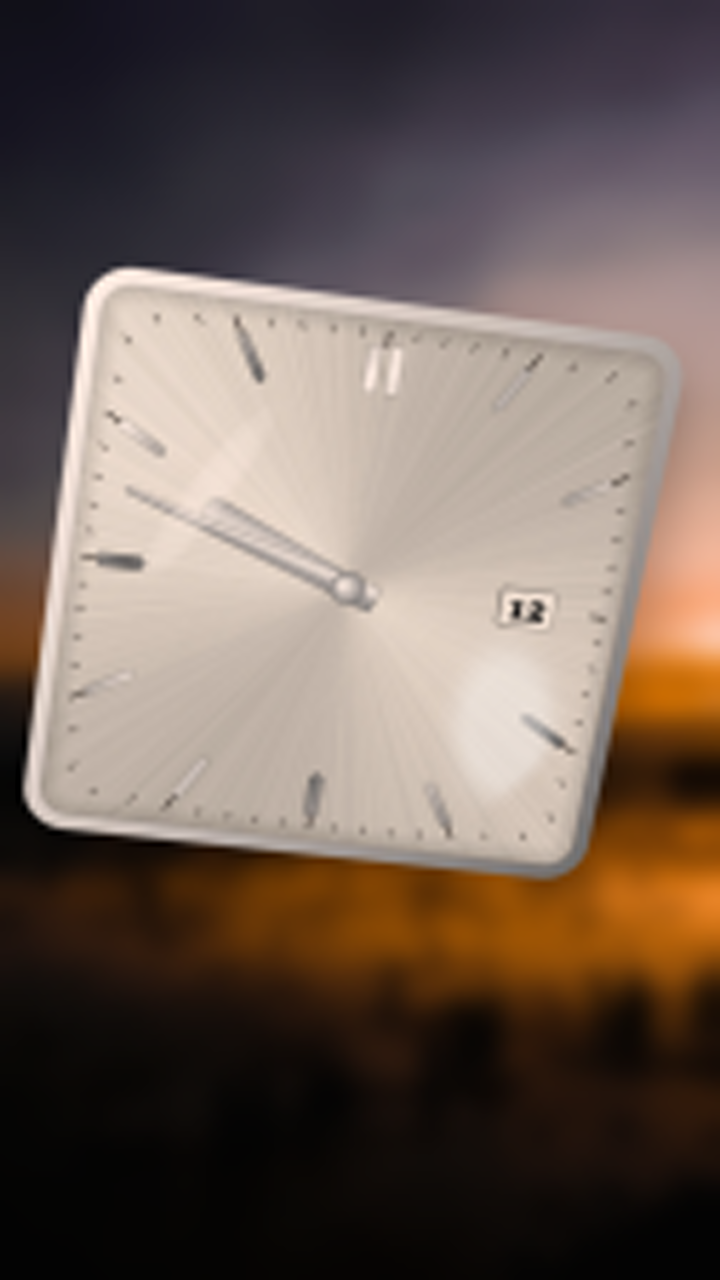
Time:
9:48
